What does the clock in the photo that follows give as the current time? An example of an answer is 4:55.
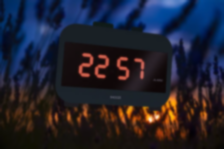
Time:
22:57
